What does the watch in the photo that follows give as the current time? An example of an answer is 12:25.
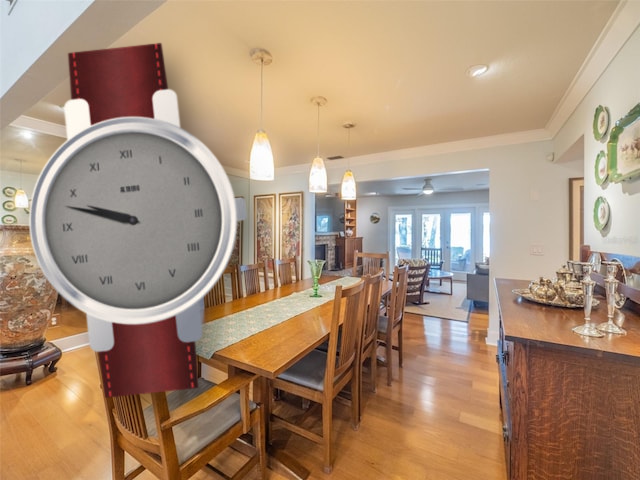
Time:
9:48
